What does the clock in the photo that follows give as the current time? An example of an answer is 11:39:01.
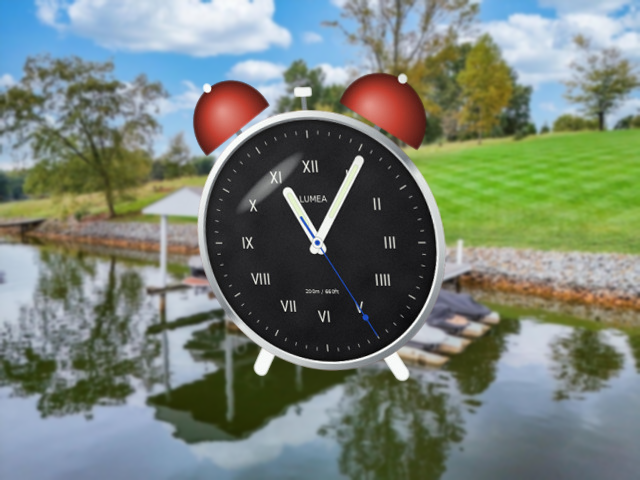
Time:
11:05:25
